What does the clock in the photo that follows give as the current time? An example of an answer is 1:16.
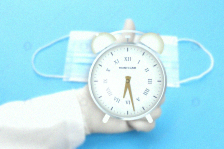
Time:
6:28
